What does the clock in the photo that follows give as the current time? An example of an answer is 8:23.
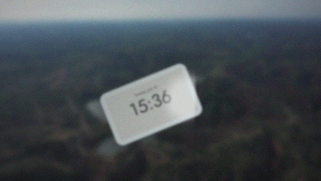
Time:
15:36
